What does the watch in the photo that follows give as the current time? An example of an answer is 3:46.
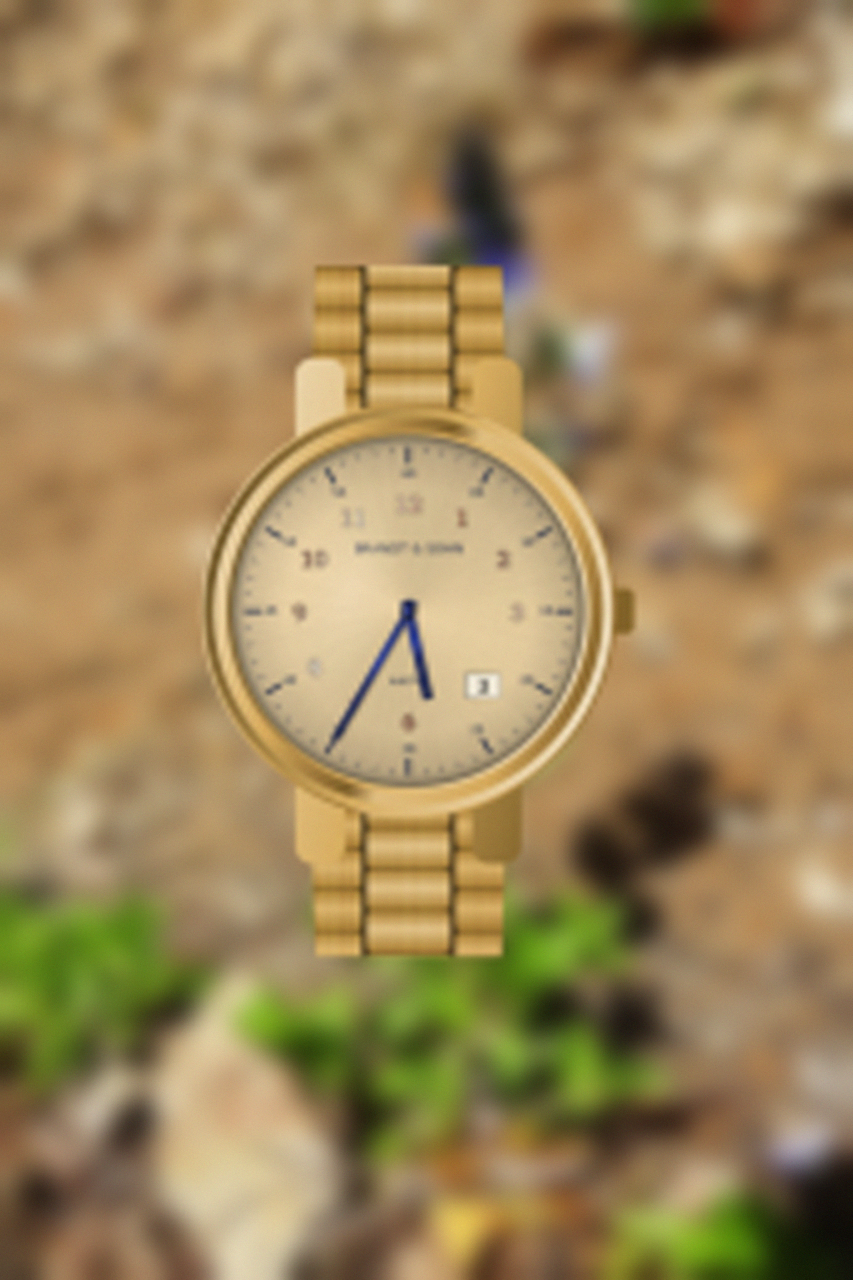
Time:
5:35
